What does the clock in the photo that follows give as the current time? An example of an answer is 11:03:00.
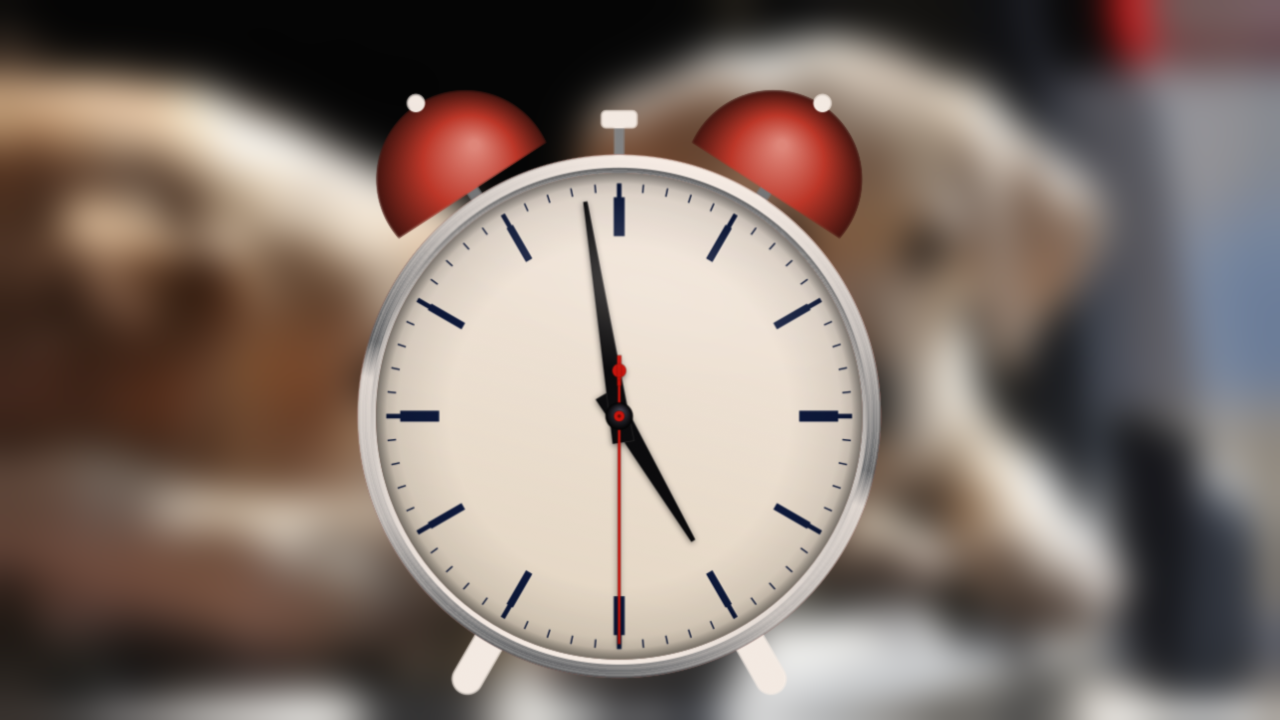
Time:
4:58:30
